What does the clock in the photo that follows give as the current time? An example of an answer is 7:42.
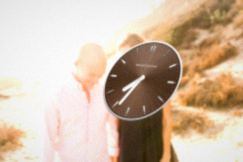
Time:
7:34
